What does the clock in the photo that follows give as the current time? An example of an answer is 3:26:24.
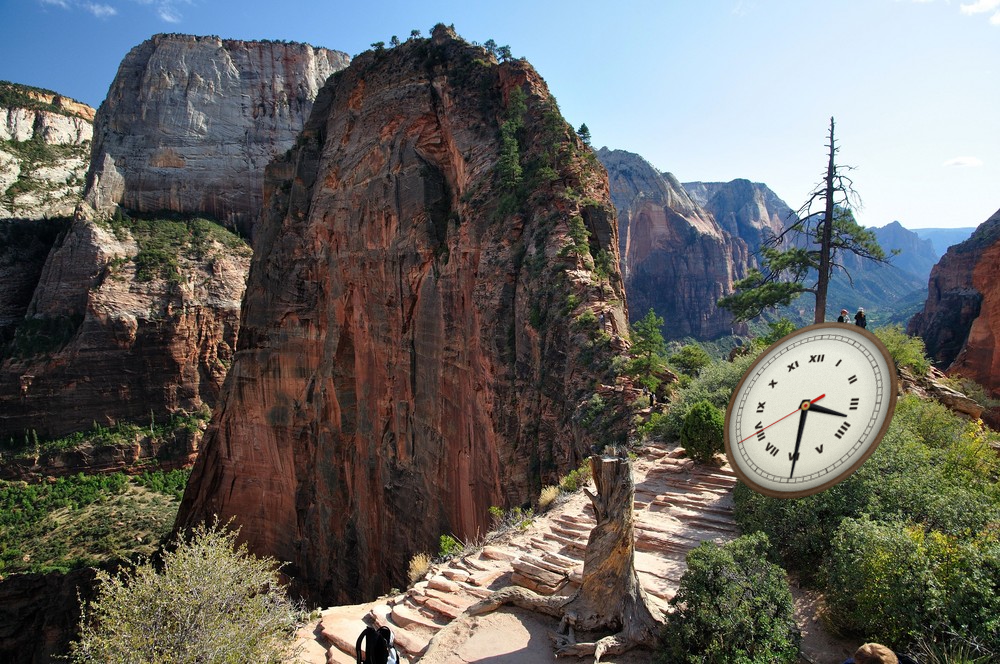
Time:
3:29:40
